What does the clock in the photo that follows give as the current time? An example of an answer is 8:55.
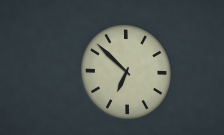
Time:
6:52
